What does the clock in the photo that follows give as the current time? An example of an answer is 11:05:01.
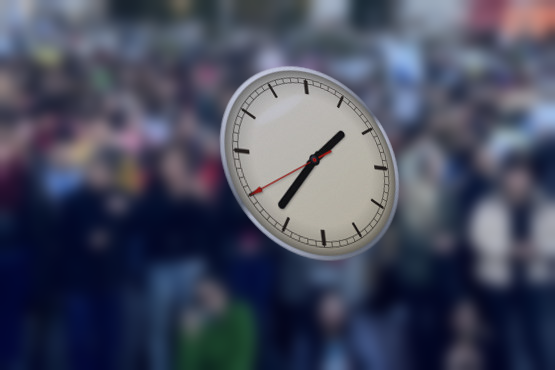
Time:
1:36:40
